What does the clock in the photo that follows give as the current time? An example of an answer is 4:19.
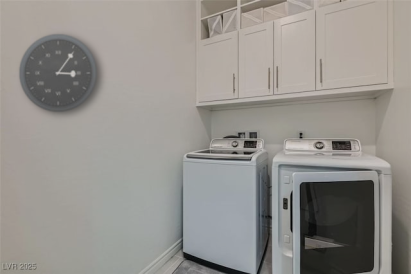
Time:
3:06
